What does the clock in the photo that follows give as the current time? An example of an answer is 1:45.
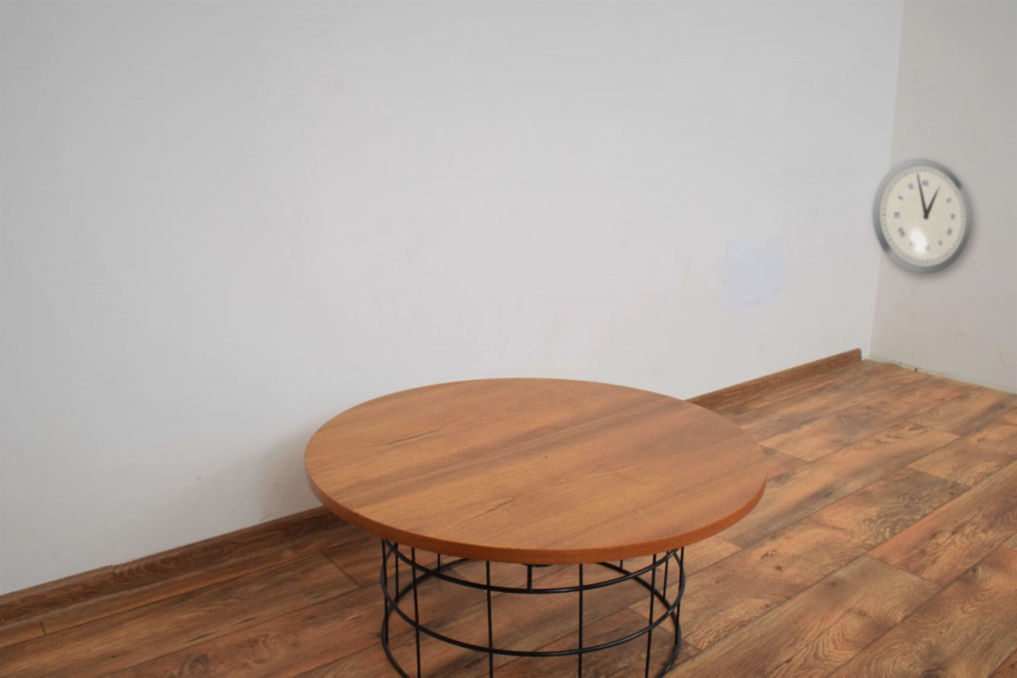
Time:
12:58
